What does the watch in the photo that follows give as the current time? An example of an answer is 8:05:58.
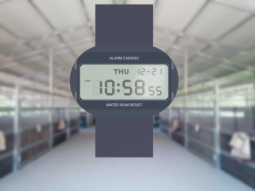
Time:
10:58:55
